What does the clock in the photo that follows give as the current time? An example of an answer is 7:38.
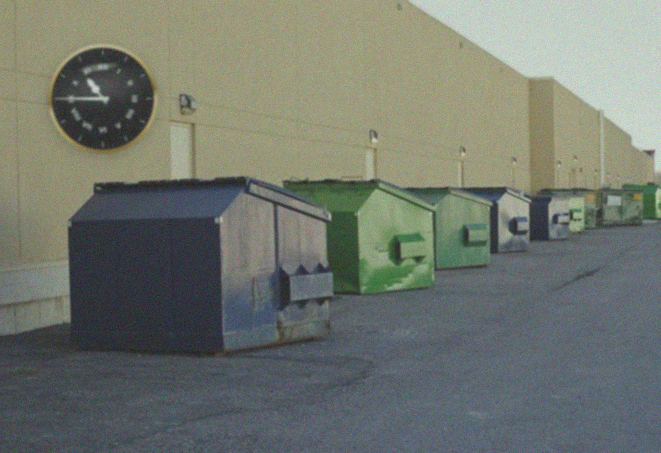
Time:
10:45
